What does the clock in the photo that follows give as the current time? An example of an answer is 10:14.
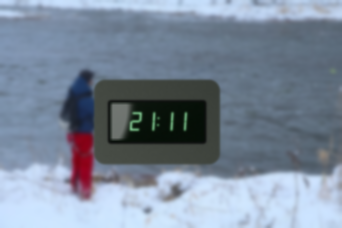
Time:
21:11
